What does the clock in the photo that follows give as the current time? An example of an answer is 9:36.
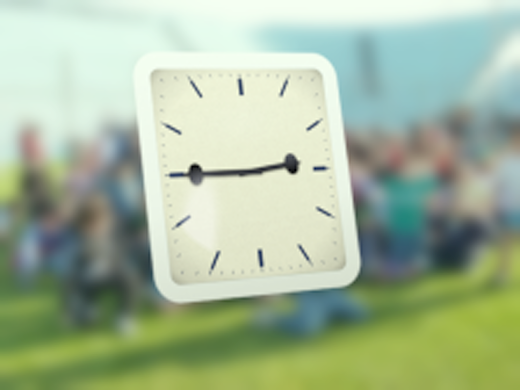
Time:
2:45
